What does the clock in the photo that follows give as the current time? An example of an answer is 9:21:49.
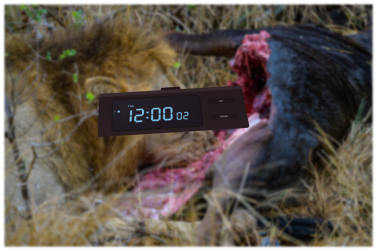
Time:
12:00:02
